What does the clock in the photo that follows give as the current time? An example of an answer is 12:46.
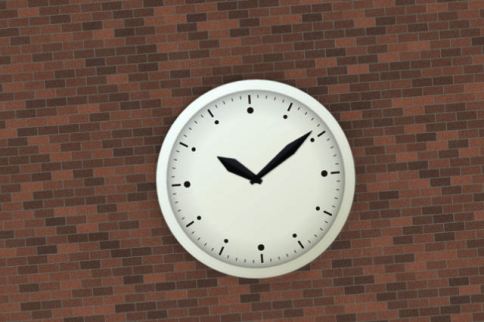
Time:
10:09
